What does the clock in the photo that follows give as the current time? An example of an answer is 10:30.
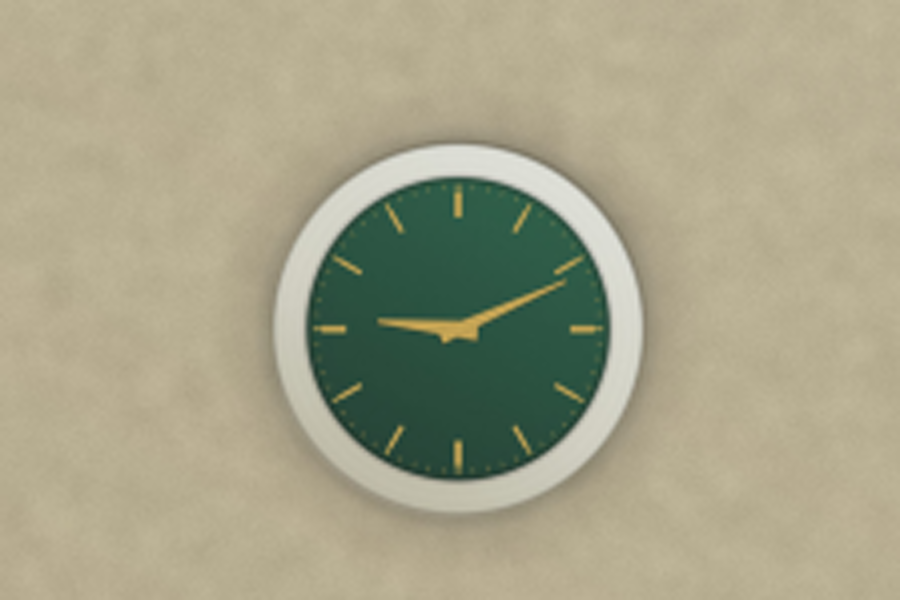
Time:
9:11
